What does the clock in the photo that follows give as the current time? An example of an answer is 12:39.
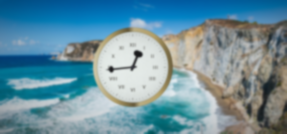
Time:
12:44
